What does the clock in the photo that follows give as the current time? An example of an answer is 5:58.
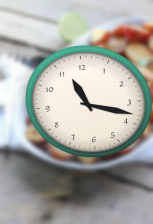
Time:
11:18
